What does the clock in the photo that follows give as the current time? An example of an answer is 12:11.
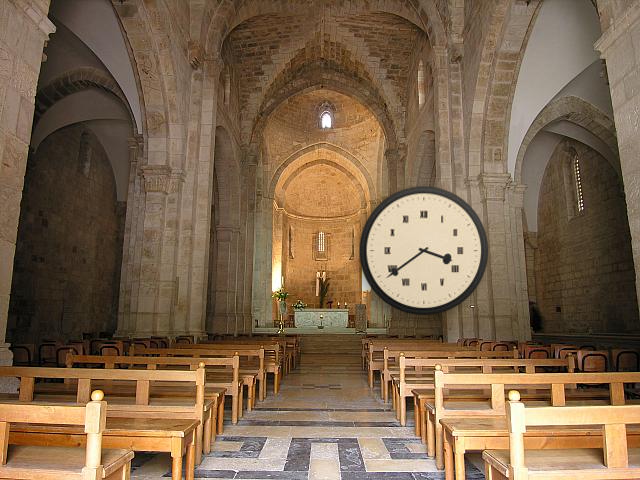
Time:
3:39
